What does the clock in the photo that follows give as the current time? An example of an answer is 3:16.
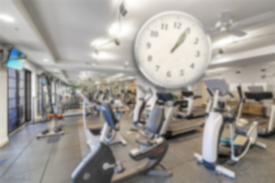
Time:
1:04
